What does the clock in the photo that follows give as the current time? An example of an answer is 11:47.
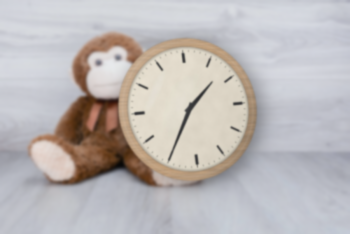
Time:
1:35
